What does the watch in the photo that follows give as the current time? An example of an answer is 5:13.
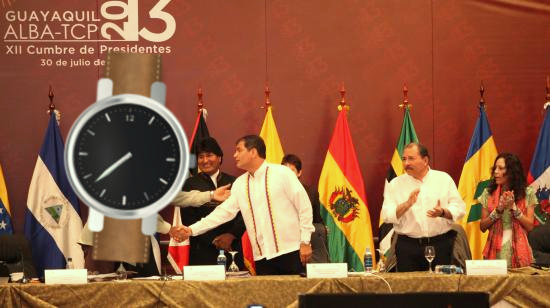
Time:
7:38
